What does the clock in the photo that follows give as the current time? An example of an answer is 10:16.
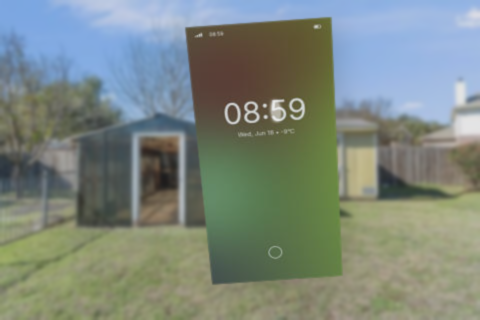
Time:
8:59
